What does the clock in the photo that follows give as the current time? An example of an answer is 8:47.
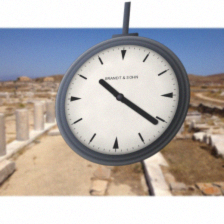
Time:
10:21
